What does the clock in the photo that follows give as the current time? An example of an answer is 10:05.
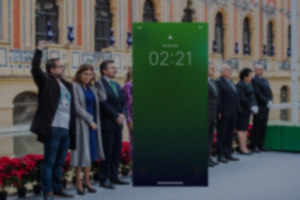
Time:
2:21
